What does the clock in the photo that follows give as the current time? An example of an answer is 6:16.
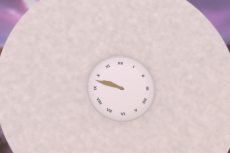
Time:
9:48
